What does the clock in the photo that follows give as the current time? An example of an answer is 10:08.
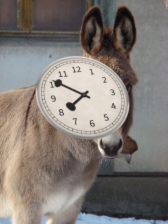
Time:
7:51
